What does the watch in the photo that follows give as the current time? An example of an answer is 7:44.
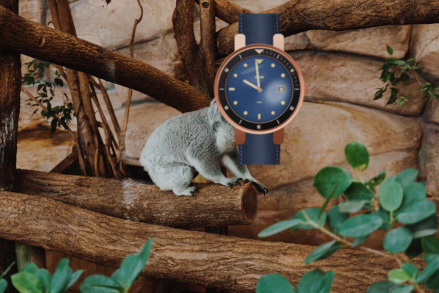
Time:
9:59
